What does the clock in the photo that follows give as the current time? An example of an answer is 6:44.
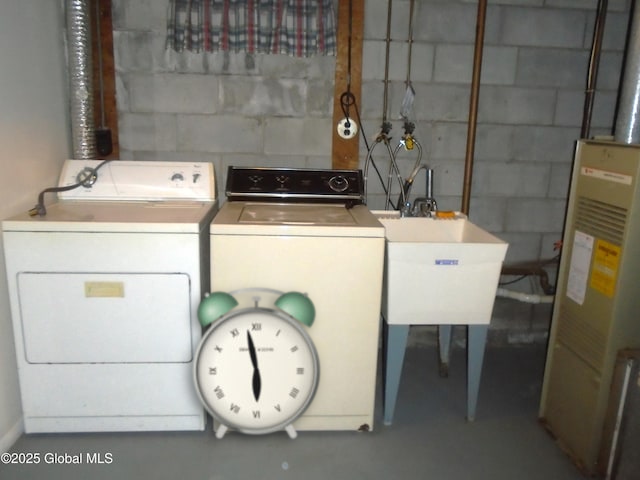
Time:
5:58
